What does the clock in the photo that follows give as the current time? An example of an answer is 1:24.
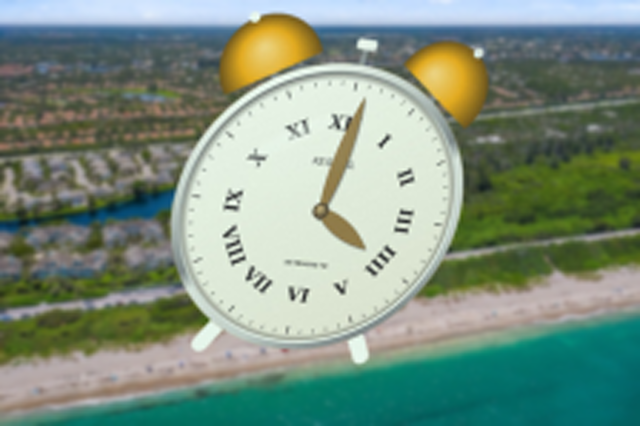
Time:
4:01
